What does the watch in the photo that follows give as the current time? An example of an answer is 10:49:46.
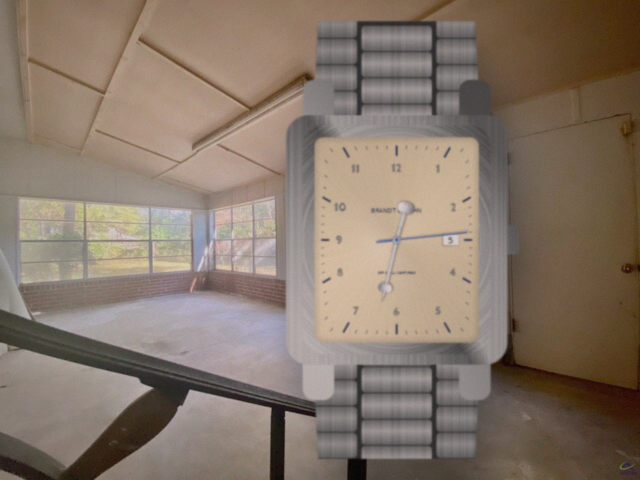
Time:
12:32:14
